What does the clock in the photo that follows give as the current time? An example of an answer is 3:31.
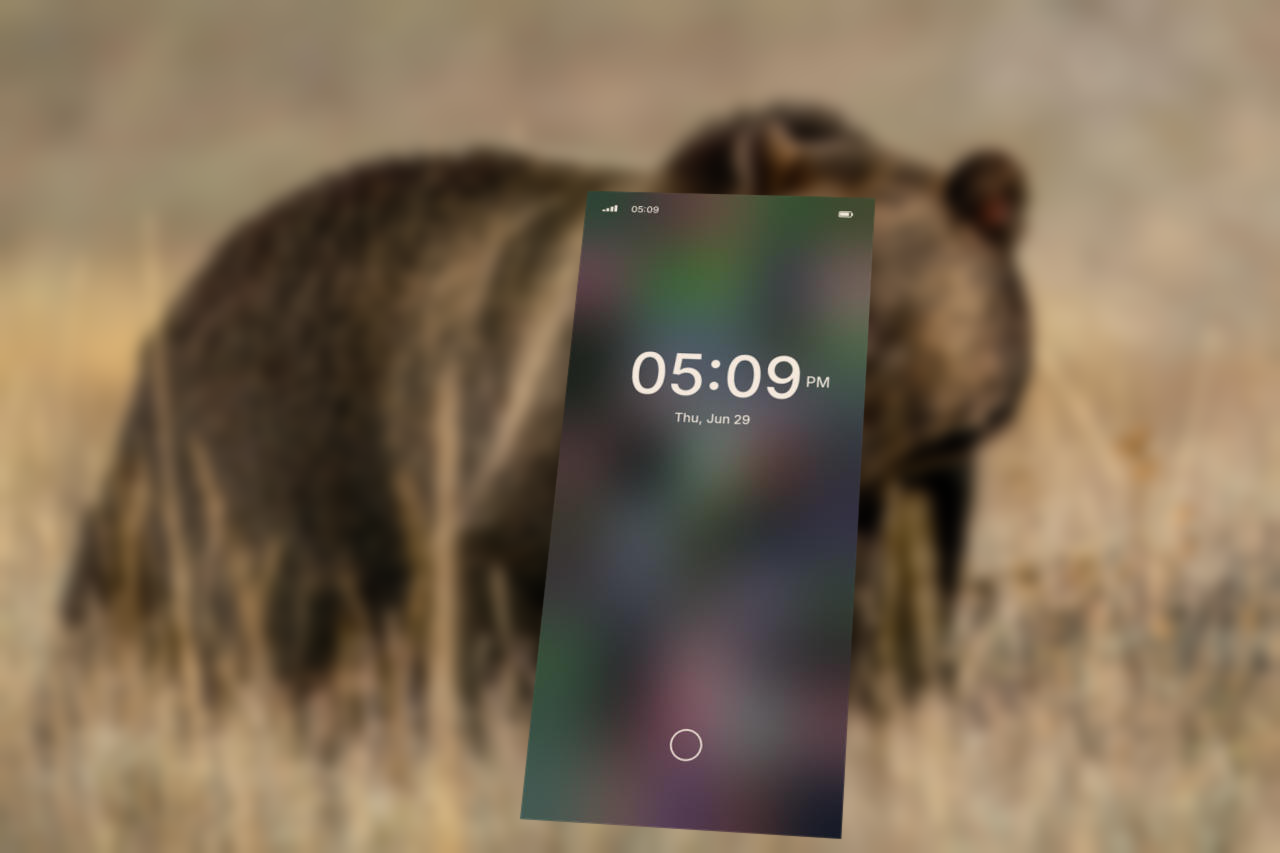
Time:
5:09
